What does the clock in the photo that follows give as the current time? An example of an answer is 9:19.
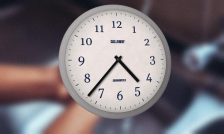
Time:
4:37
